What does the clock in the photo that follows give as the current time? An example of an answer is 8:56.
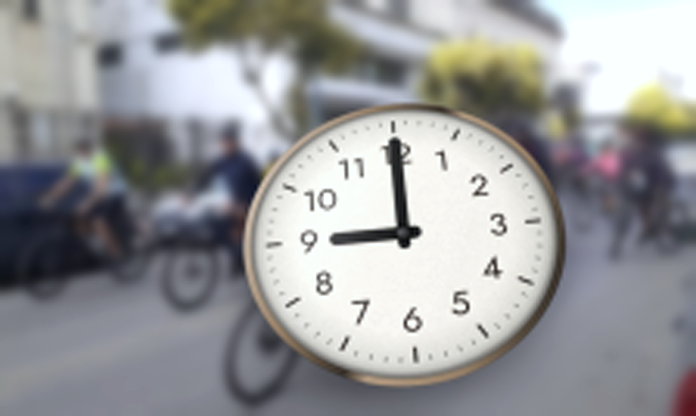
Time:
9:00
